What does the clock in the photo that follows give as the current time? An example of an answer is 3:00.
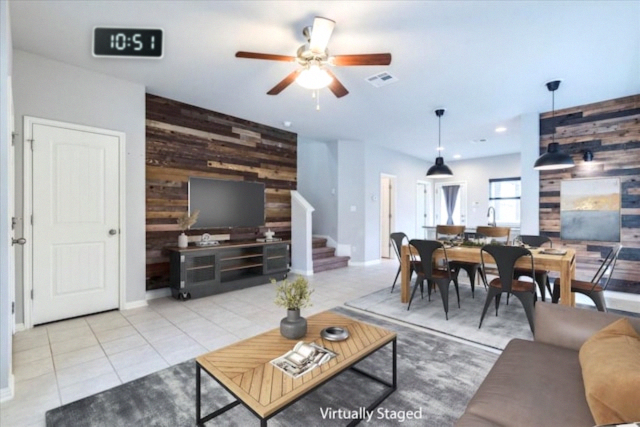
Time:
10:51
